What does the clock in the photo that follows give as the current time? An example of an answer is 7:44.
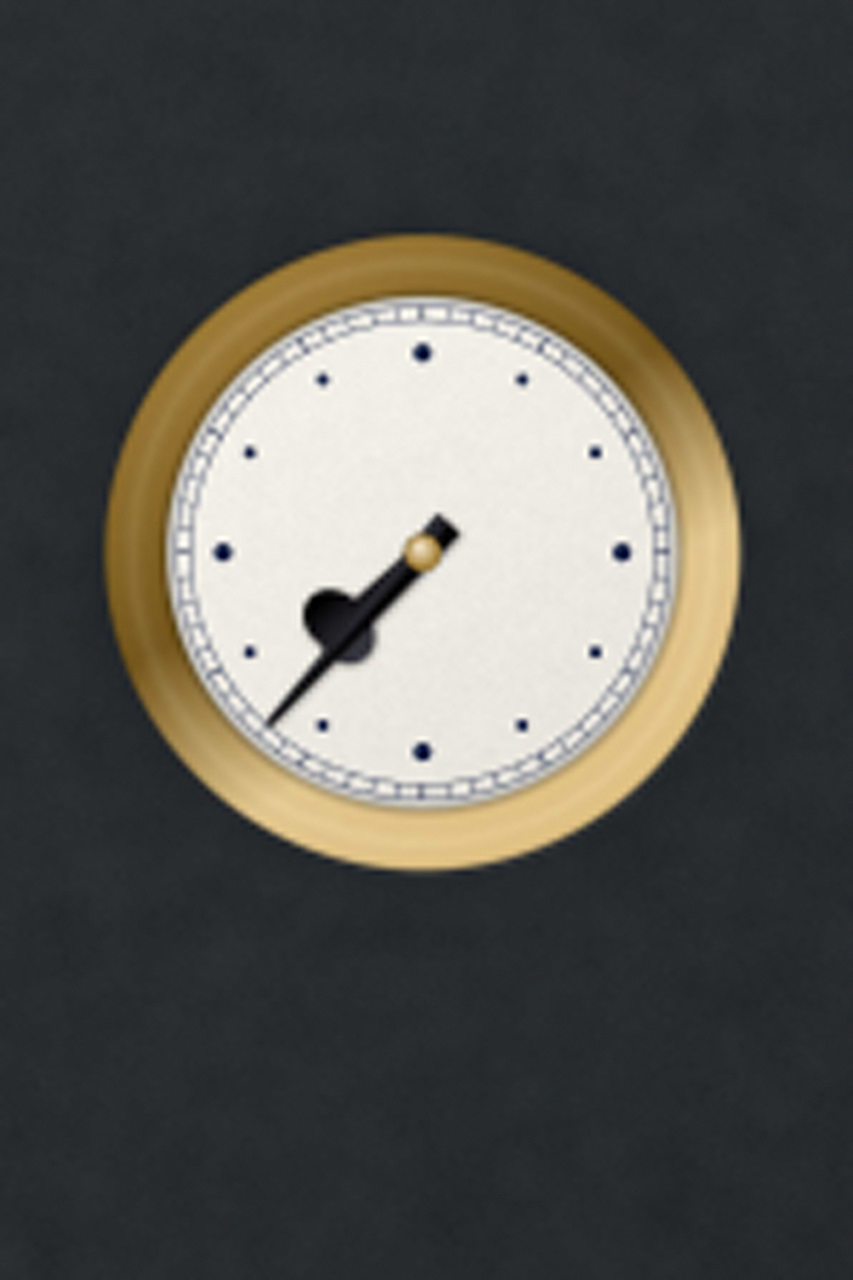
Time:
7:37
